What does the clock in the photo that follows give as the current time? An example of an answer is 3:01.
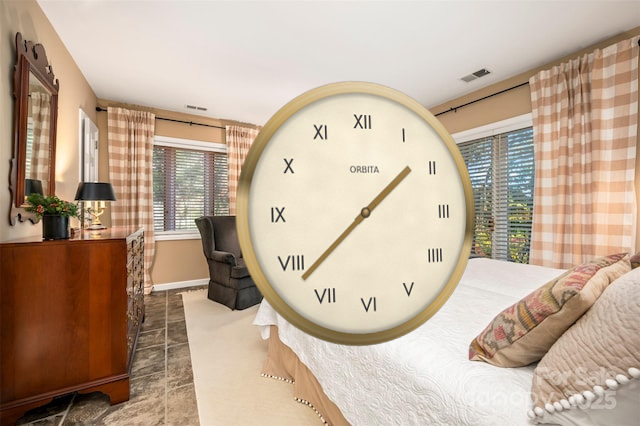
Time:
1:38
